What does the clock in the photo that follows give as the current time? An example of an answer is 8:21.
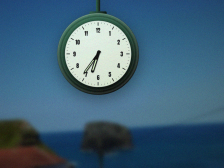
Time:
6:36
